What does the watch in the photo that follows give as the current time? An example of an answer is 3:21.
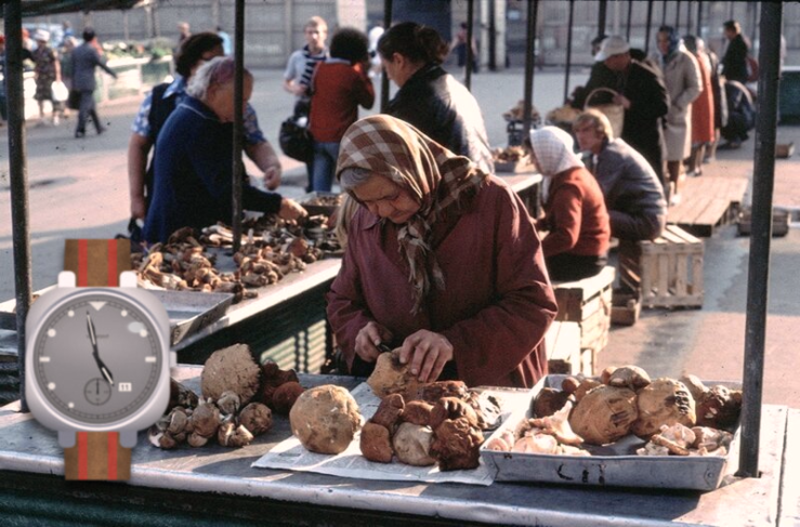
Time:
4:58
